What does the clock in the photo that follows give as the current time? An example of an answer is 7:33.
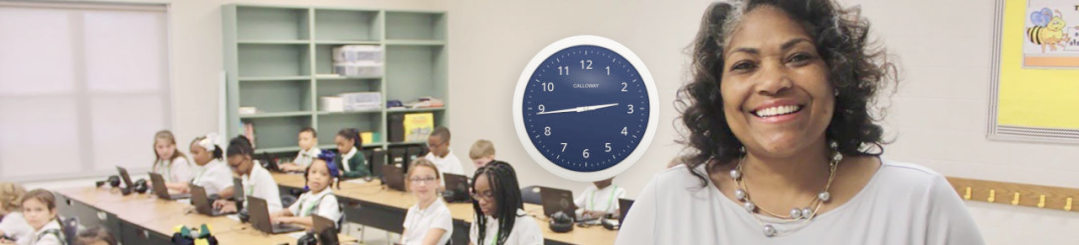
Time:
2:44
